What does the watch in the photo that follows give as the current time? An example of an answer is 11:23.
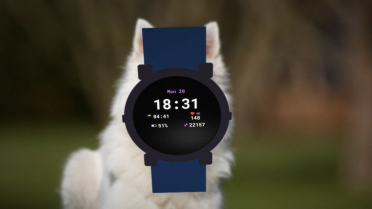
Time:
18:31
